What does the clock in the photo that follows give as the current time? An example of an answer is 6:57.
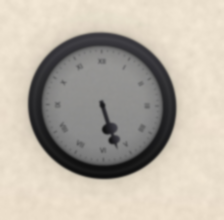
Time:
5:27
